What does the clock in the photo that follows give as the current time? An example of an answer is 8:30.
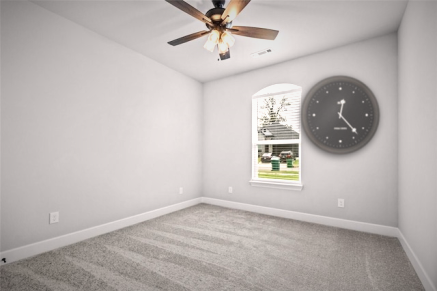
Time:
12:23
